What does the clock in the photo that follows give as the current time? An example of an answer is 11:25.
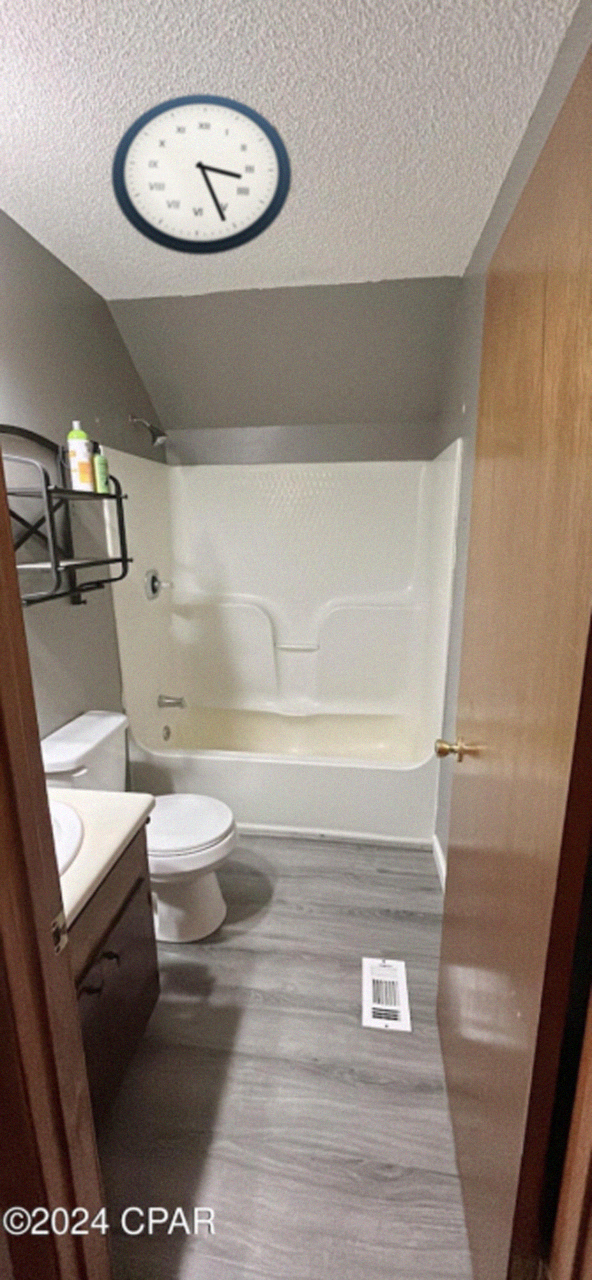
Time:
3:26
